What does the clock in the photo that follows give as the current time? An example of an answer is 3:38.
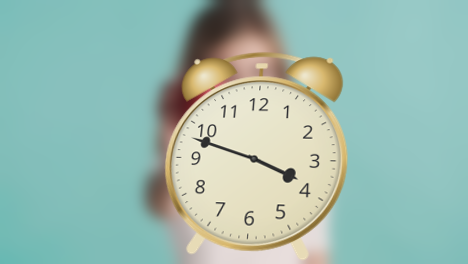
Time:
3:48
